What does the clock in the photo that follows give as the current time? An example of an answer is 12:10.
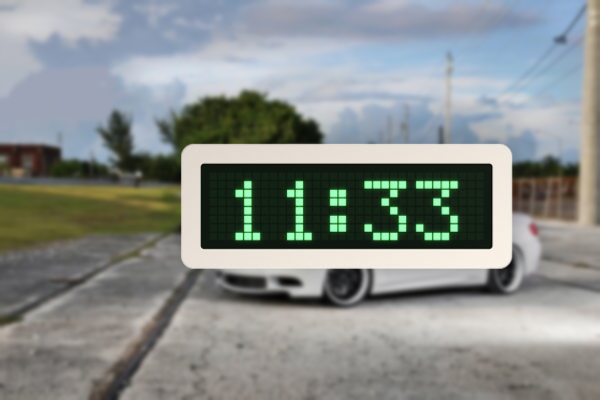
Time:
11:33
